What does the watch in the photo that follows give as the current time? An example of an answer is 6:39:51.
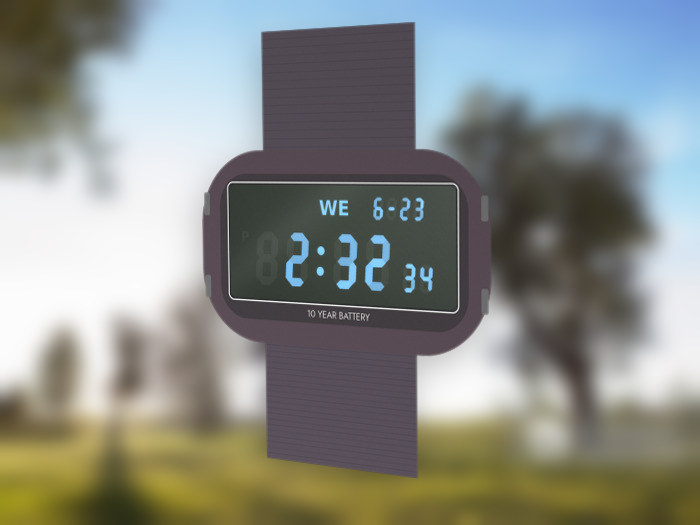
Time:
2:32:34
